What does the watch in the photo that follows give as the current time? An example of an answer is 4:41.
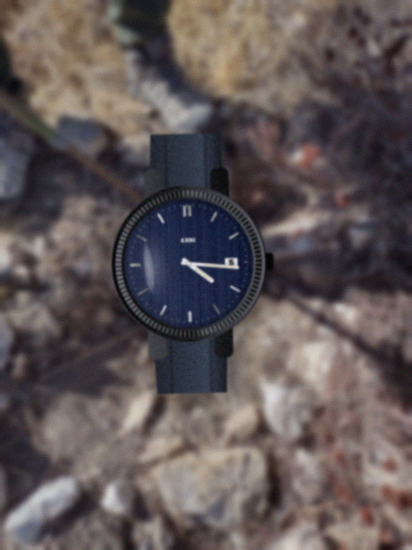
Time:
4:16
